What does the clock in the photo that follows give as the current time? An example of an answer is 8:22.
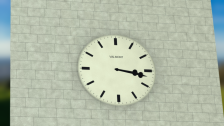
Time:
3:17
